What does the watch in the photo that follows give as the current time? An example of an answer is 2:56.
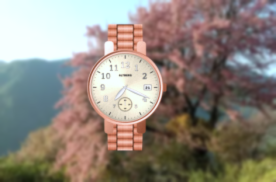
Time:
7:19
